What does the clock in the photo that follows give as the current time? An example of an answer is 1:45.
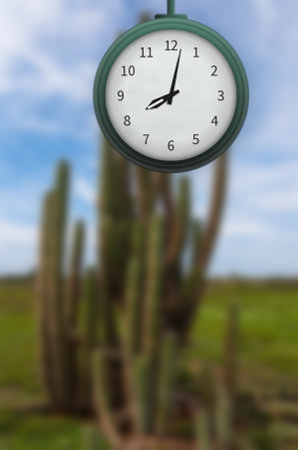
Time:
8:02
